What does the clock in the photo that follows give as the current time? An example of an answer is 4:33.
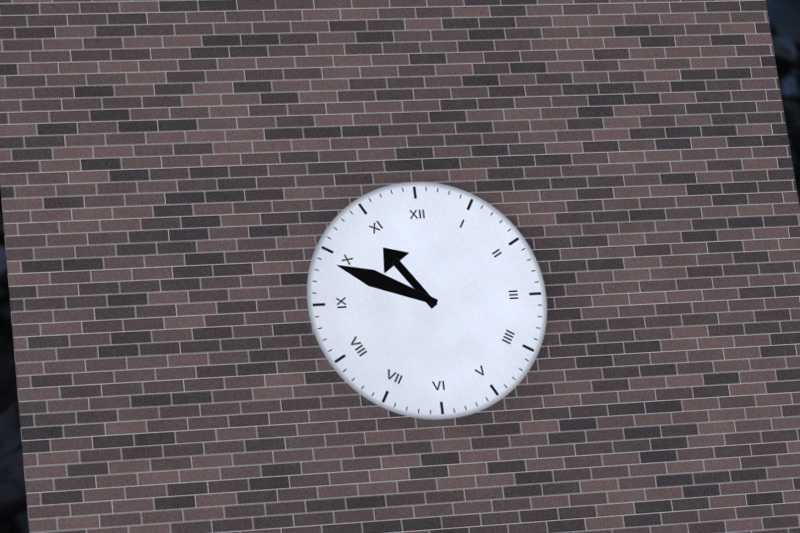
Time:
10:49
